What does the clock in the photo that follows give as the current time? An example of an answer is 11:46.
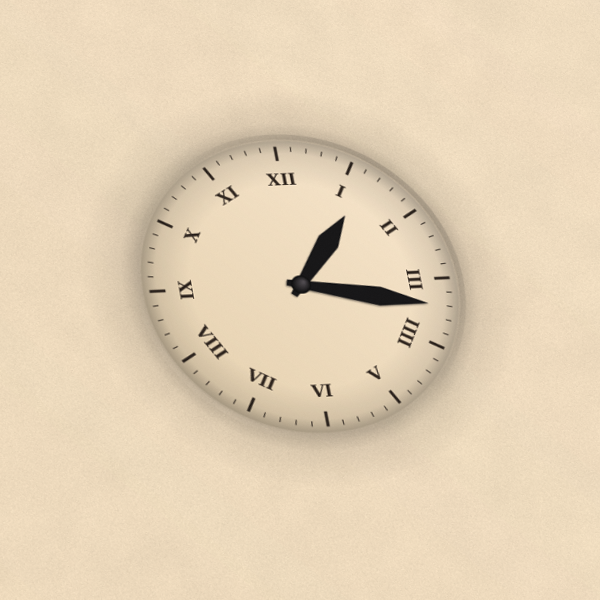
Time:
1:17
